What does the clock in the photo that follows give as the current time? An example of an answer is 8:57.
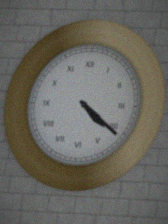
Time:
4:21
